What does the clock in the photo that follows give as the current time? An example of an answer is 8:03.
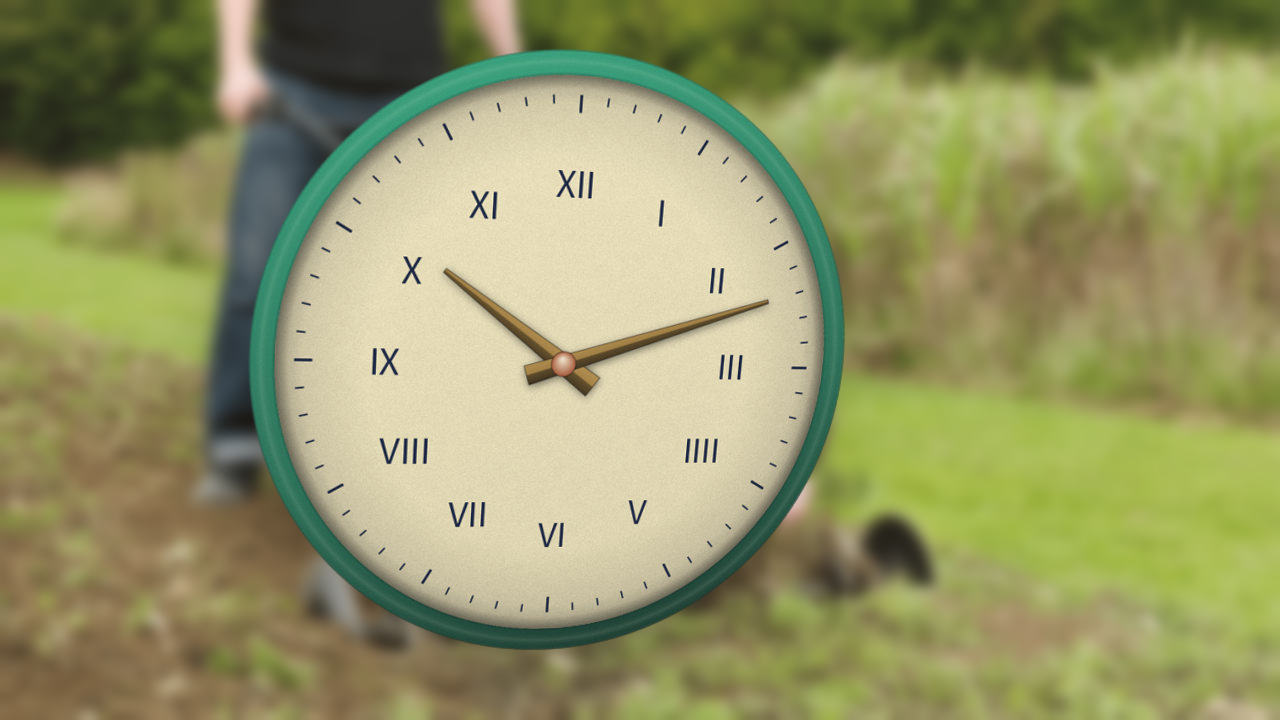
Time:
10:12
